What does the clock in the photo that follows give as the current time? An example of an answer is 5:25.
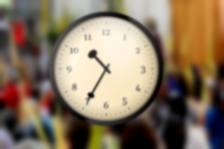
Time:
10:35
